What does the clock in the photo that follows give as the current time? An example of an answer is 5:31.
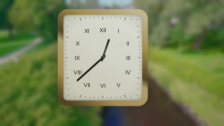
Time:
12:38
